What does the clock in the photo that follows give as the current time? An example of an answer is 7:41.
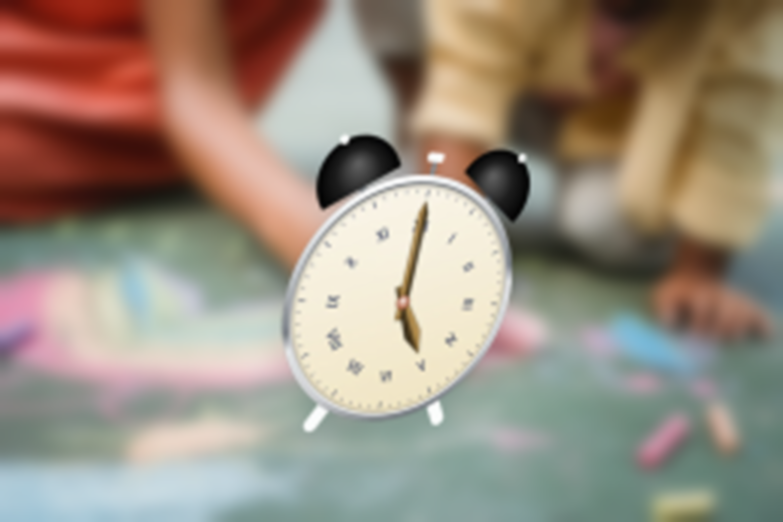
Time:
5:00
